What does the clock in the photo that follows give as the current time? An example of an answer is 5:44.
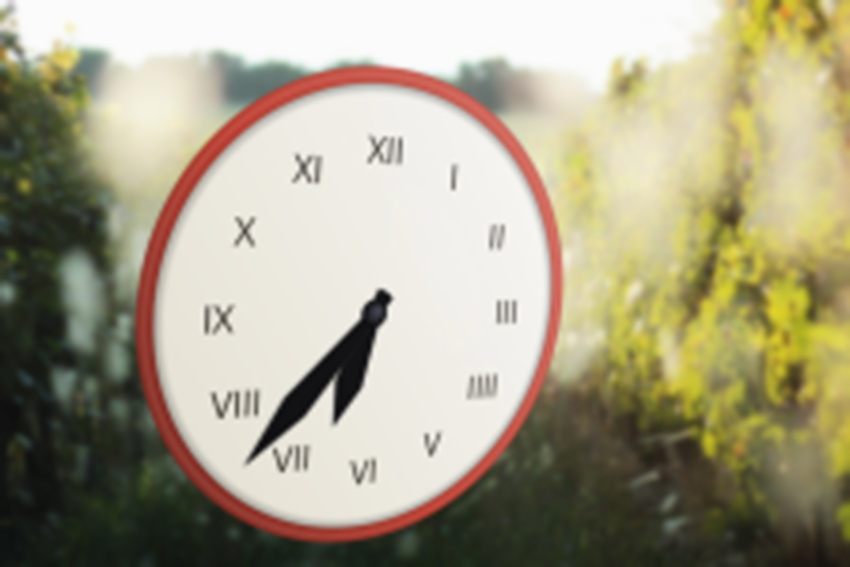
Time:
6:37
